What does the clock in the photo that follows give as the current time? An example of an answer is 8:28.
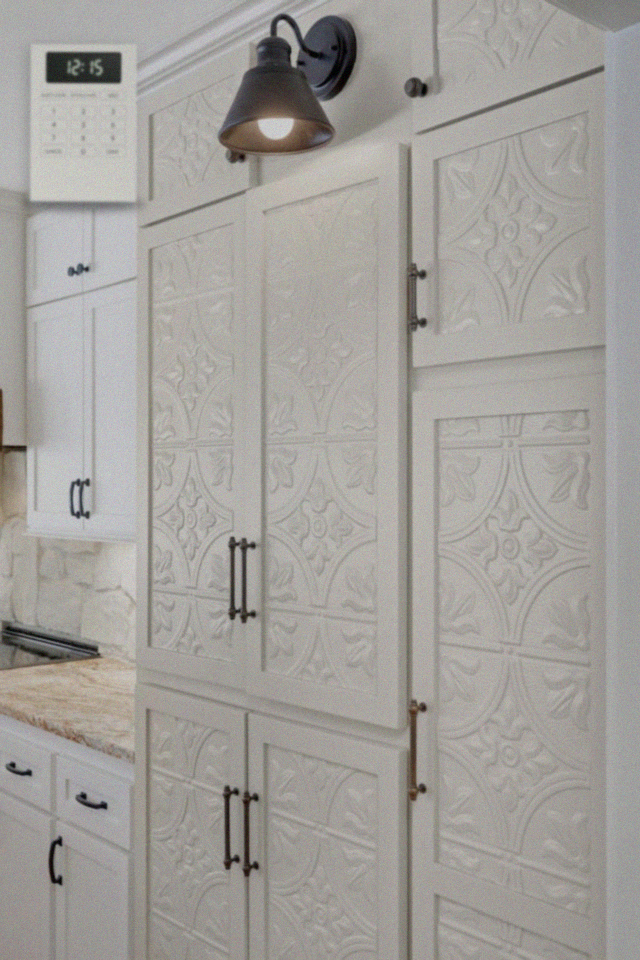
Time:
12:15
